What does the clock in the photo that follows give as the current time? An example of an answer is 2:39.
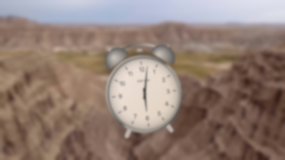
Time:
6:02
